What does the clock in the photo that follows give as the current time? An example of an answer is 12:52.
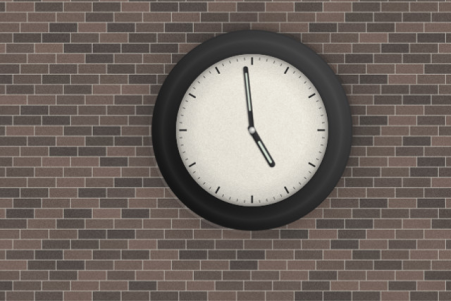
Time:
4:59
